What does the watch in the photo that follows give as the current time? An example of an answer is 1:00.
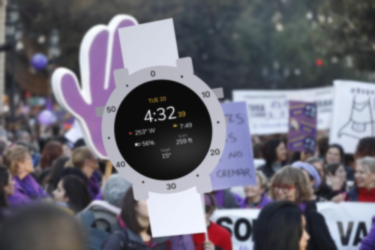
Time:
4:32
